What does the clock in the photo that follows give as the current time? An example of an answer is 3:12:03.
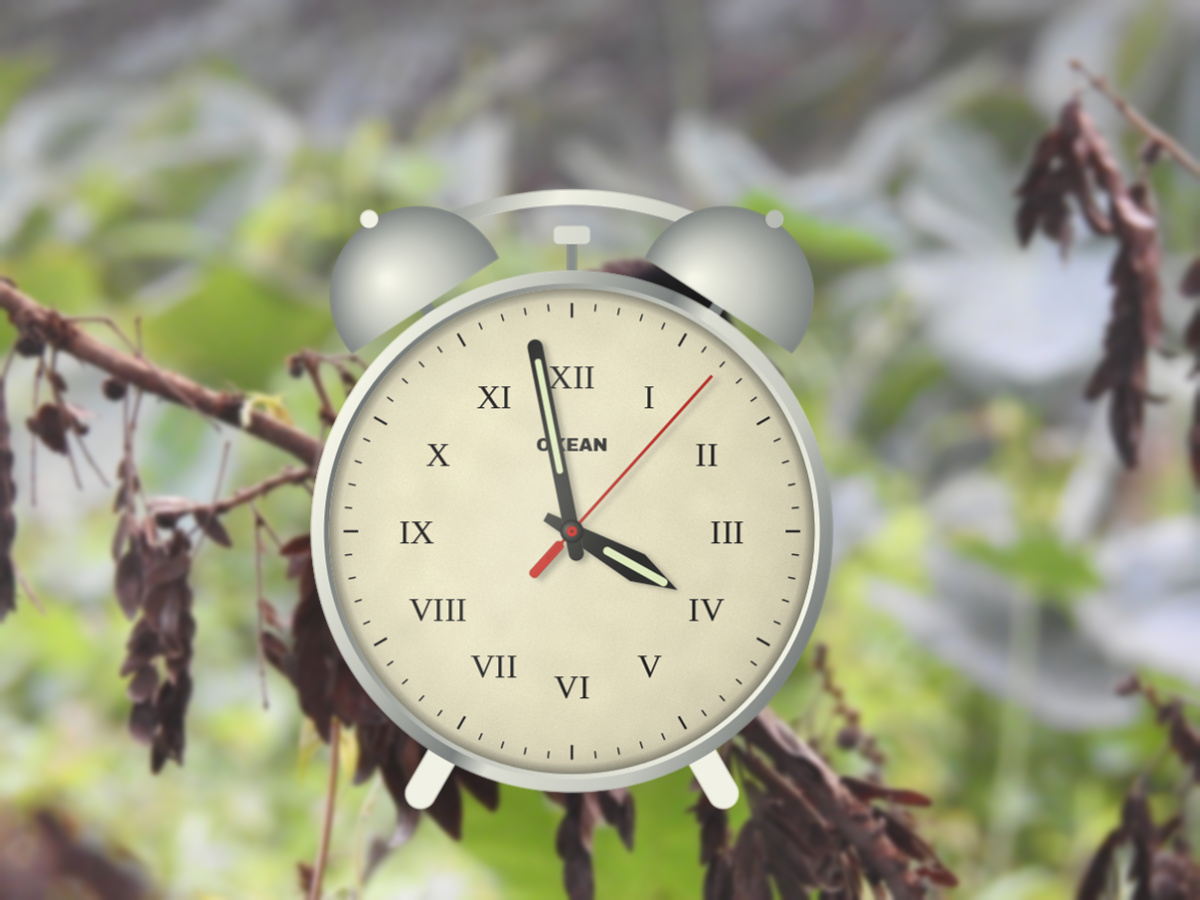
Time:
3:58:07
